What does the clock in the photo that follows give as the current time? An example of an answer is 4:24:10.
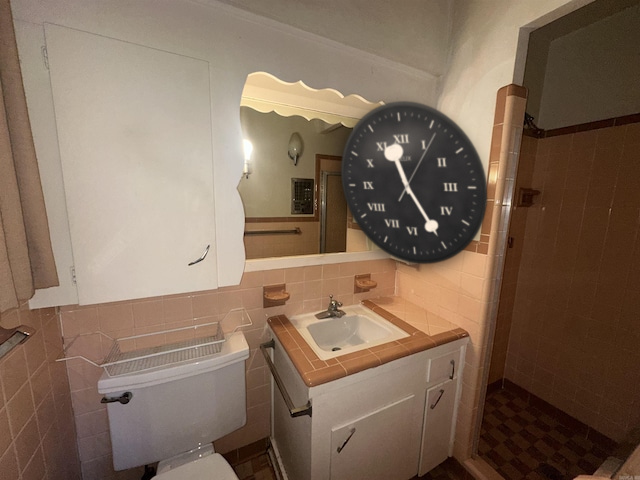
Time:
11:25:06
